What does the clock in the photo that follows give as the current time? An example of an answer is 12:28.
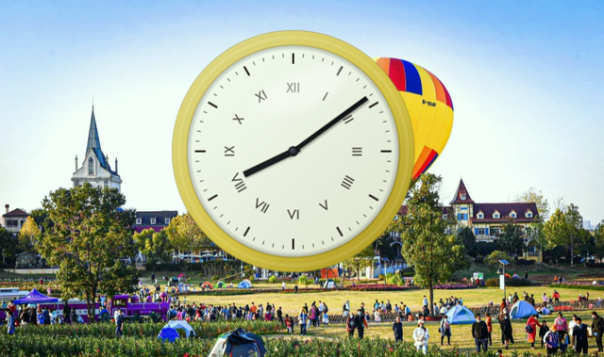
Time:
8:09
